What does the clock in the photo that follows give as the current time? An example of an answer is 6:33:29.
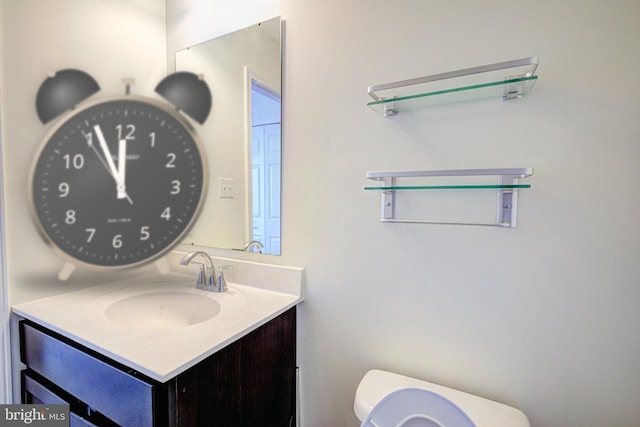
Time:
11:55:54
